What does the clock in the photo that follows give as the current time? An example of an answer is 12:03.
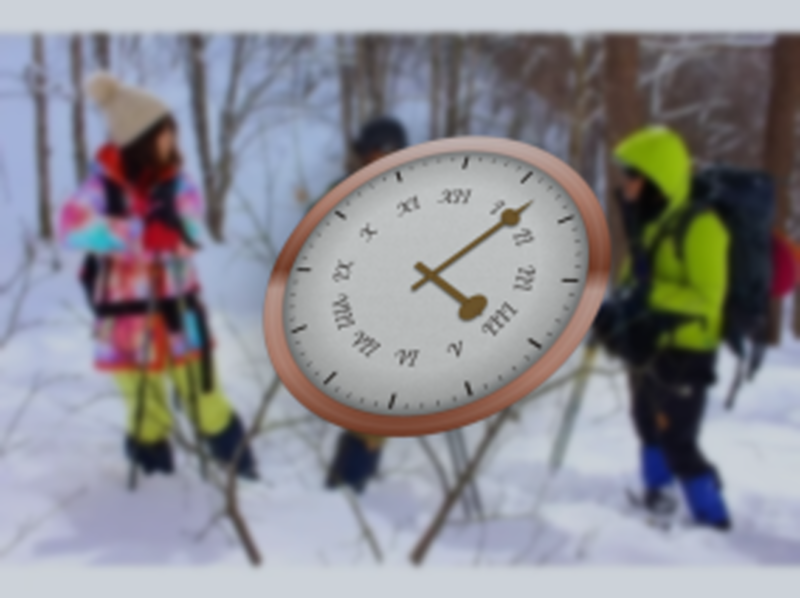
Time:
4:07
